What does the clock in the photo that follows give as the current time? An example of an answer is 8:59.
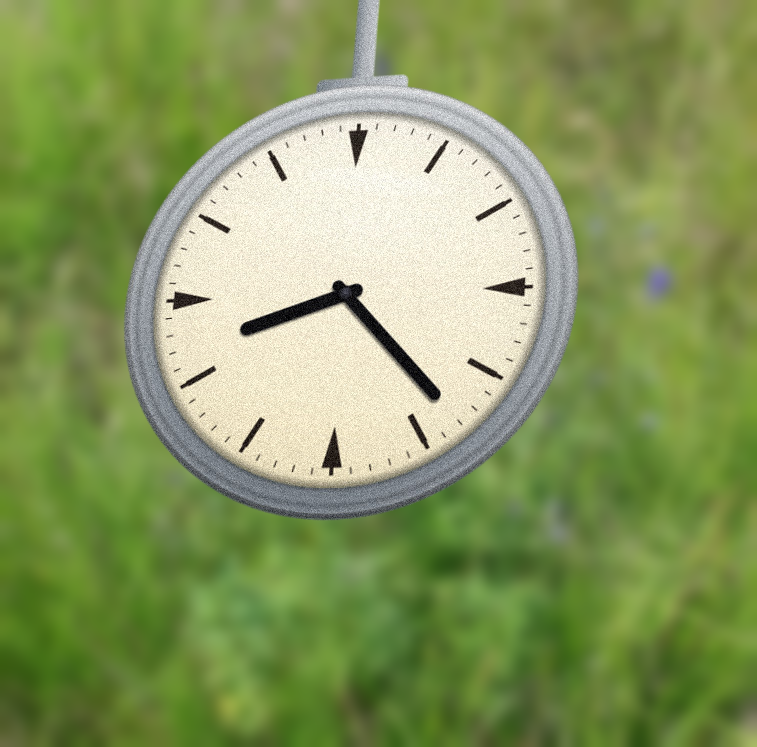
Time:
8:23
